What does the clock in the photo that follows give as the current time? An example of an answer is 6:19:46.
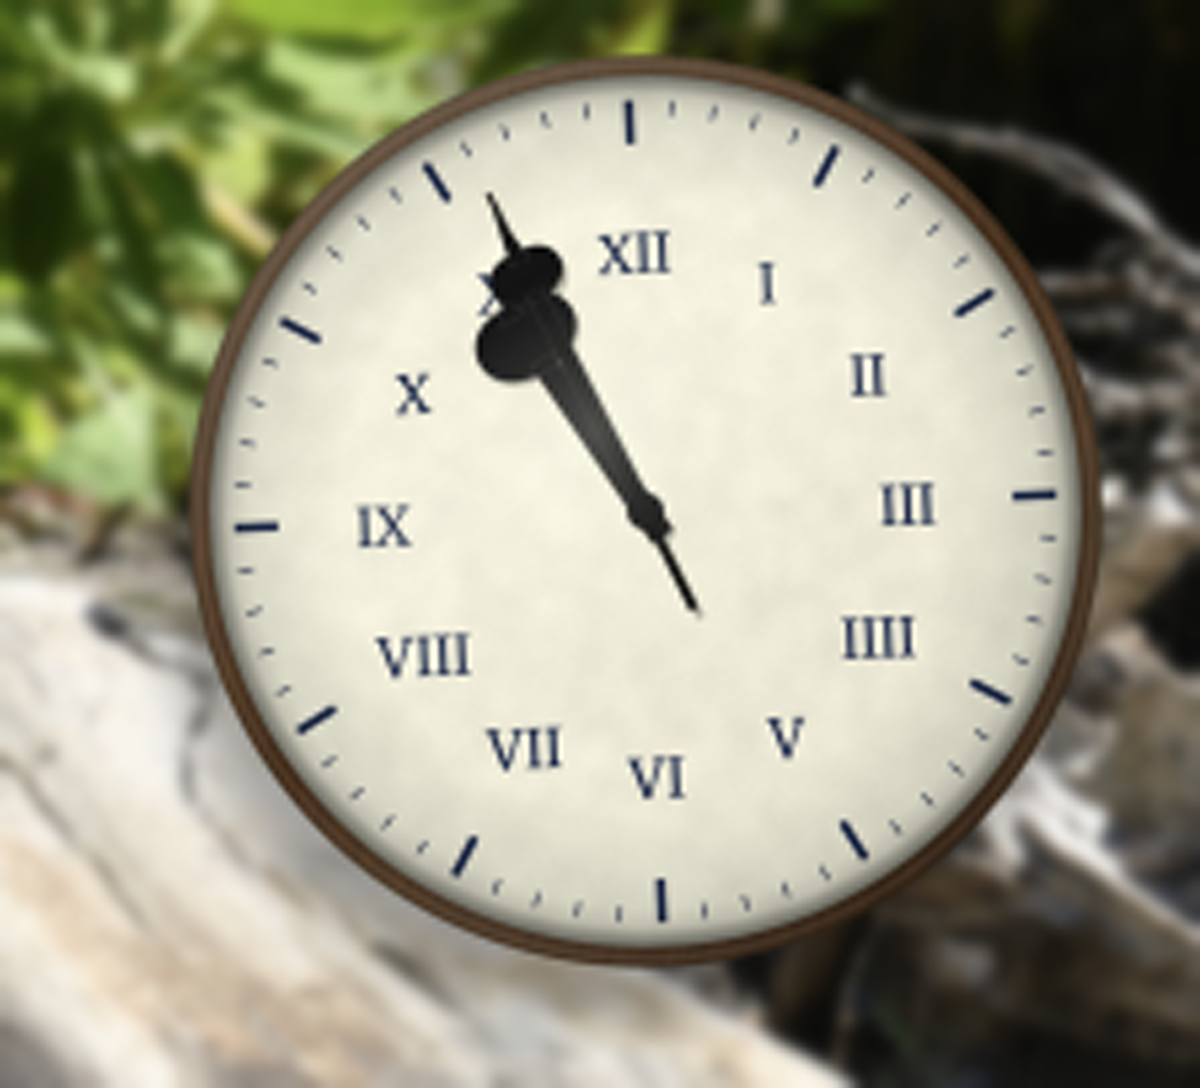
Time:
10:55:56
